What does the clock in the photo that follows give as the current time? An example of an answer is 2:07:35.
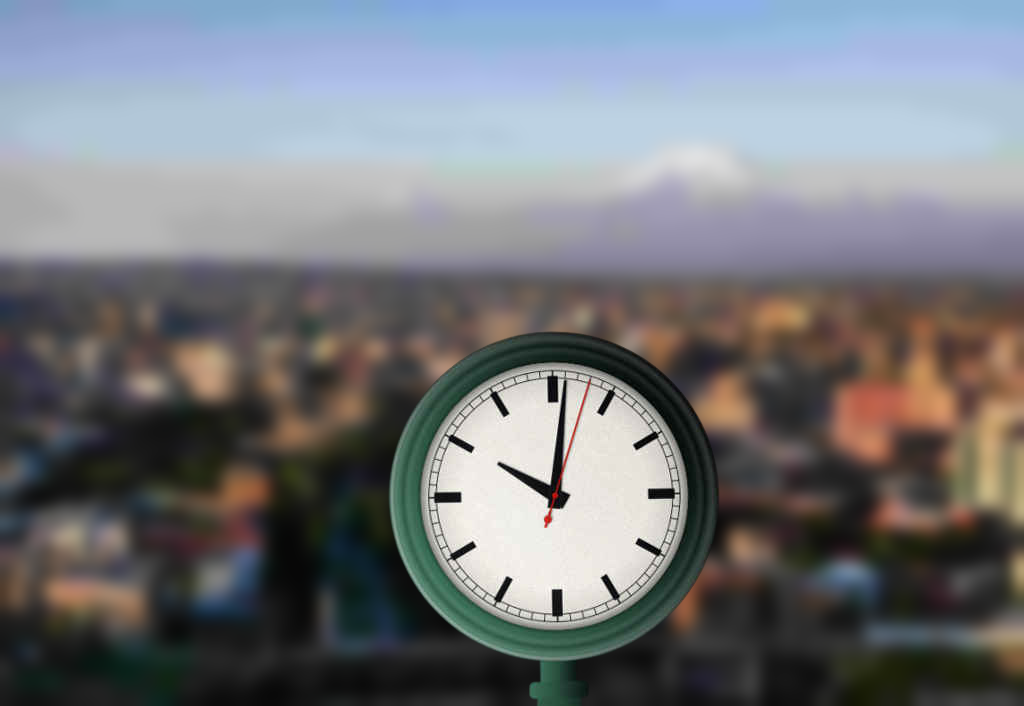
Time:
10:01:03
